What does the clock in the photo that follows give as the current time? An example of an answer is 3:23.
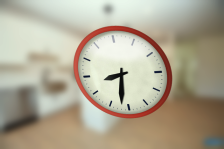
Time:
8:32
